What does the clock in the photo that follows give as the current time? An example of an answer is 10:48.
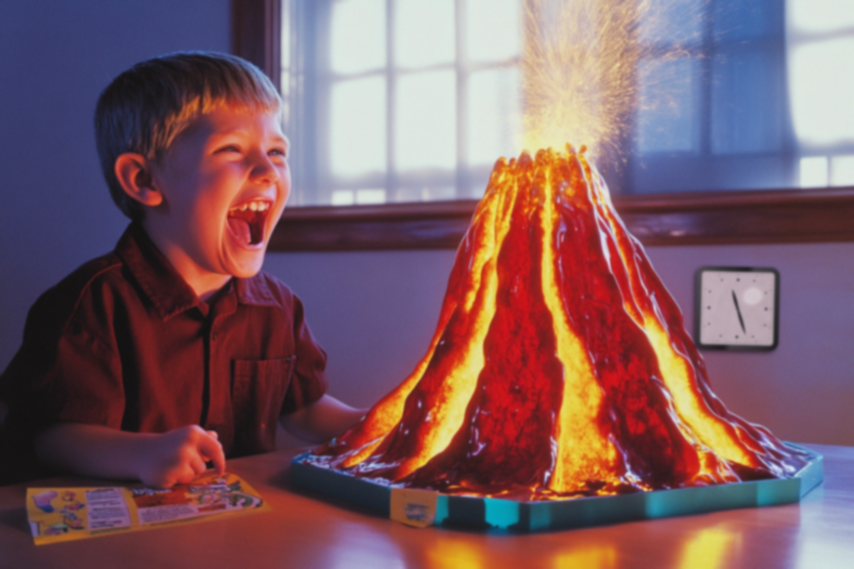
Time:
11:27
